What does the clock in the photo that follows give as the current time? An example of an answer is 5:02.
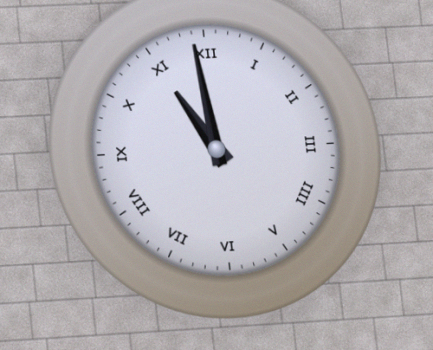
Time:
10:59
